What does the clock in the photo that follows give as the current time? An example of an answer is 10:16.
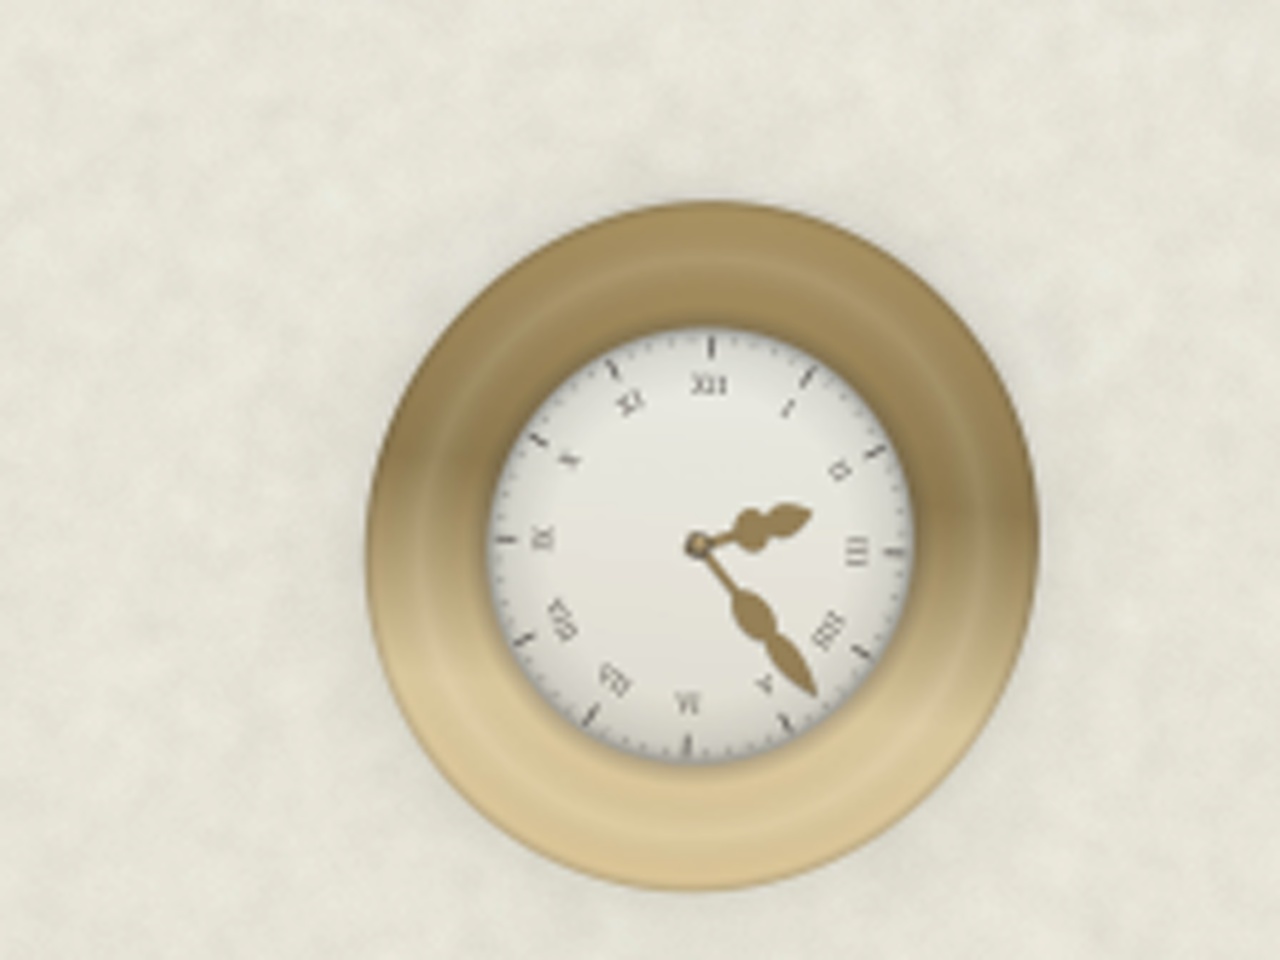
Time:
2:23
